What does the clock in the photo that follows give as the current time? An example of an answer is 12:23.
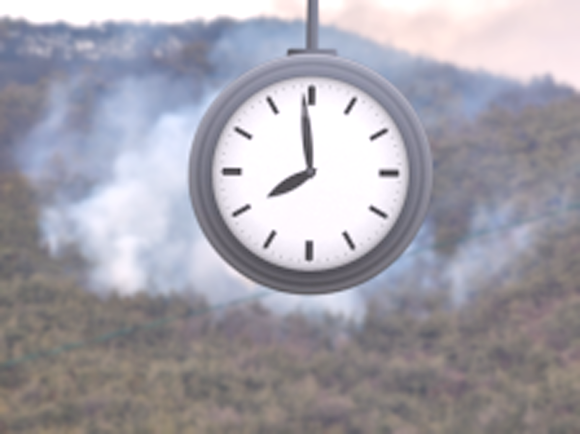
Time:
7:59
